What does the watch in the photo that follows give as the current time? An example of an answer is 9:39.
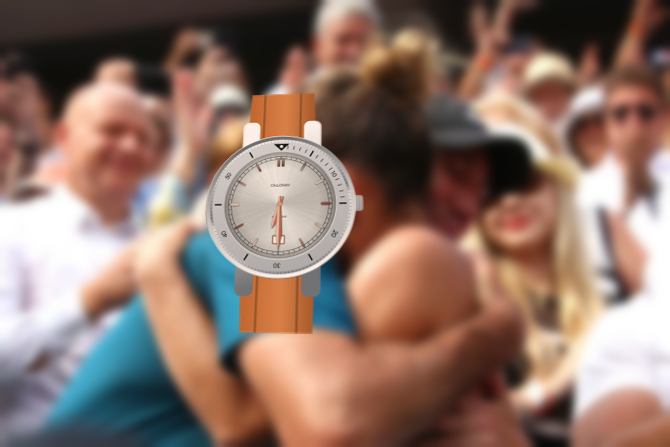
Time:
6:30
